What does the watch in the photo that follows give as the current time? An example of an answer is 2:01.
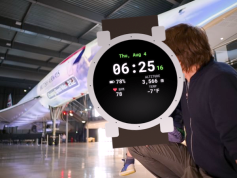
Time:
6:25
